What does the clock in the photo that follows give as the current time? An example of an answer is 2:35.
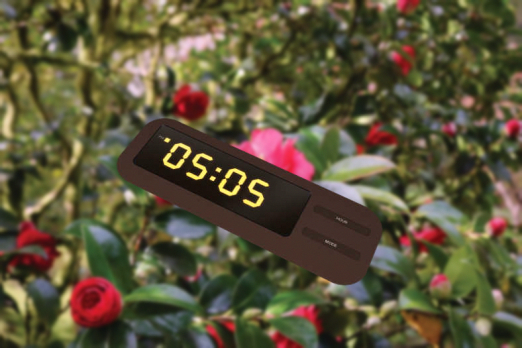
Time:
5:05
